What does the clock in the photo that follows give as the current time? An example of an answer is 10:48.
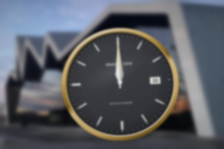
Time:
12:00
